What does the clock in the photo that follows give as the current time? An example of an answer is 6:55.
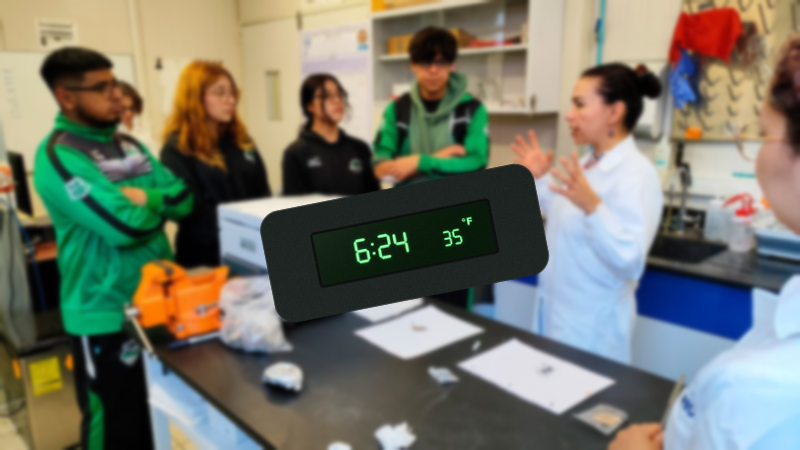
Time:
6:24
